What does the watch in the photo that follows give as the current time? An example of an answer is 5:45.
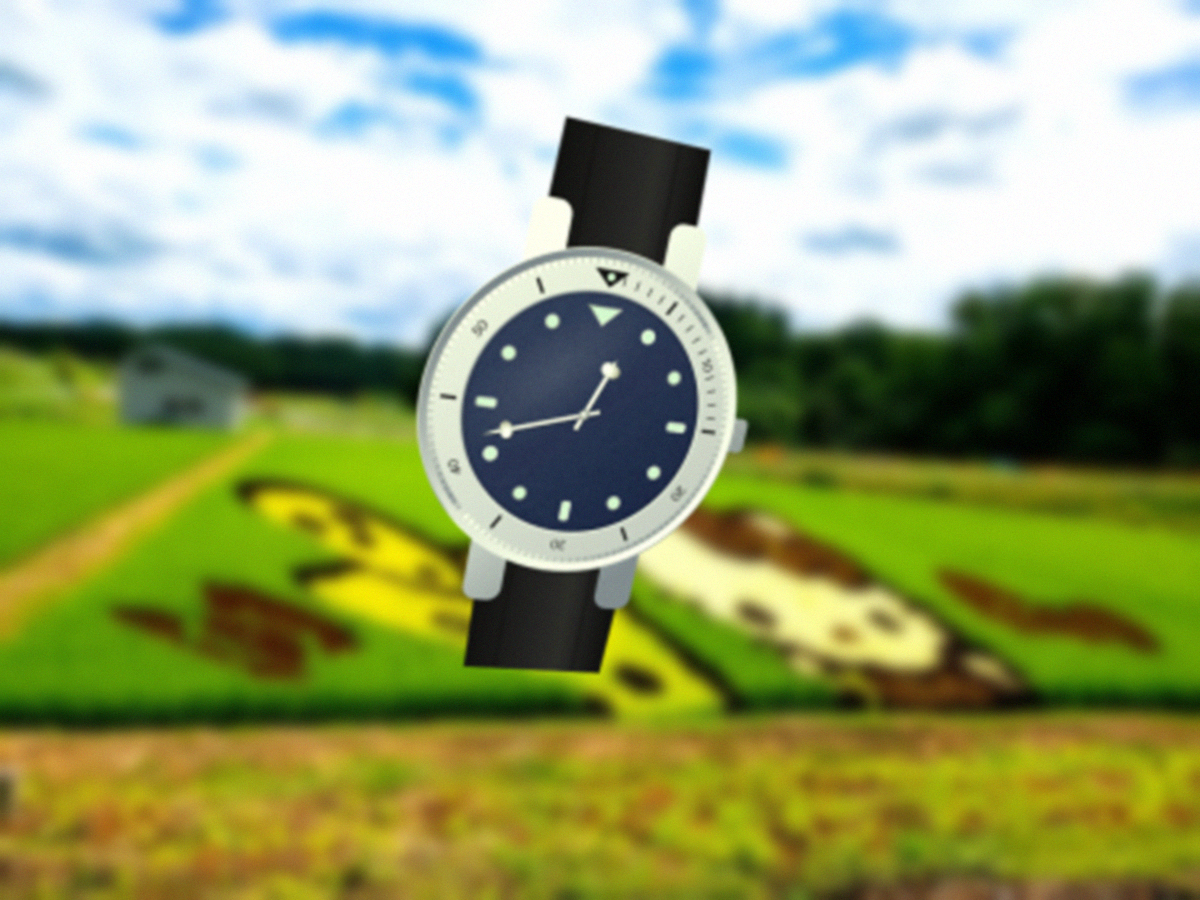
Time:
12:42
